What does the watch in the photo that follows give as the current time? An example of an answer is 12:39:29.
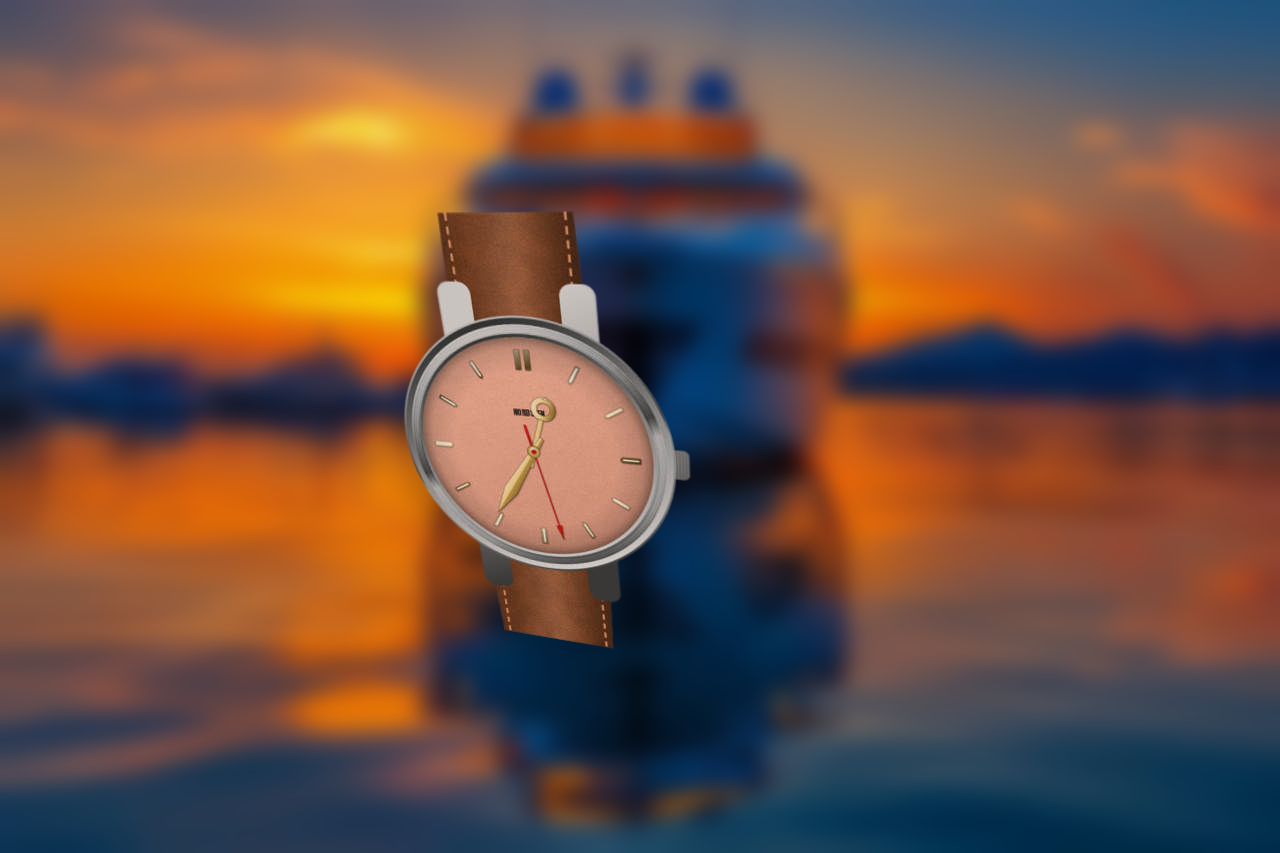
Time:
12:35:28
